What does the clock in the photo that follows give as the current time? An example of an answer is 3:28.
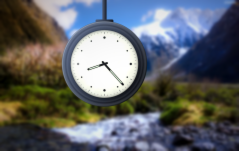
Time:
8:23
